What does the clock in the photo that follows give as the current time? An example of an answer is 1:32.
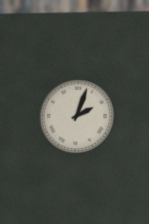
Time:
2:03
